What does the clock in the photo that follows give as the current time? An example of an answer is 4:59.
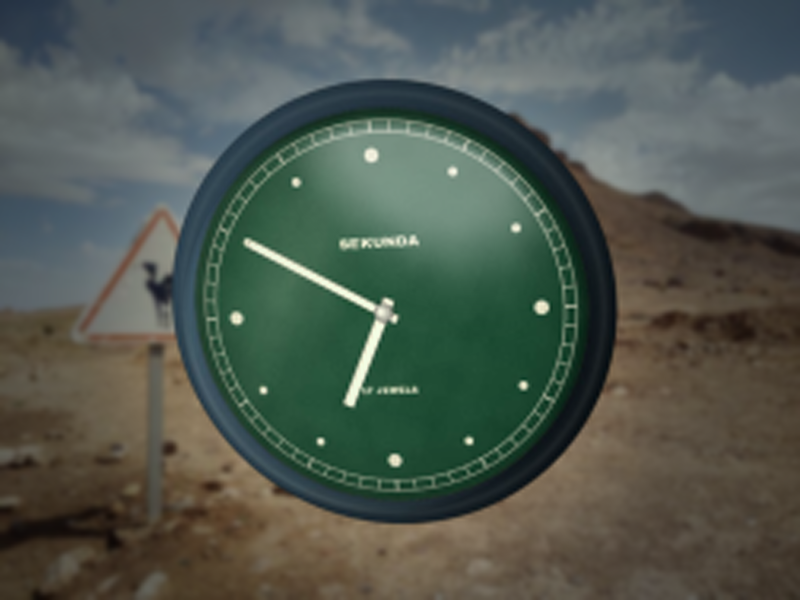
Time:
6:50
